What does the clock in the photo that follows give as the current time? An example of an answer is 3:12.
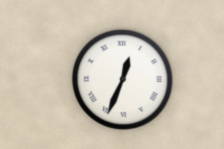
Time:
12:34
